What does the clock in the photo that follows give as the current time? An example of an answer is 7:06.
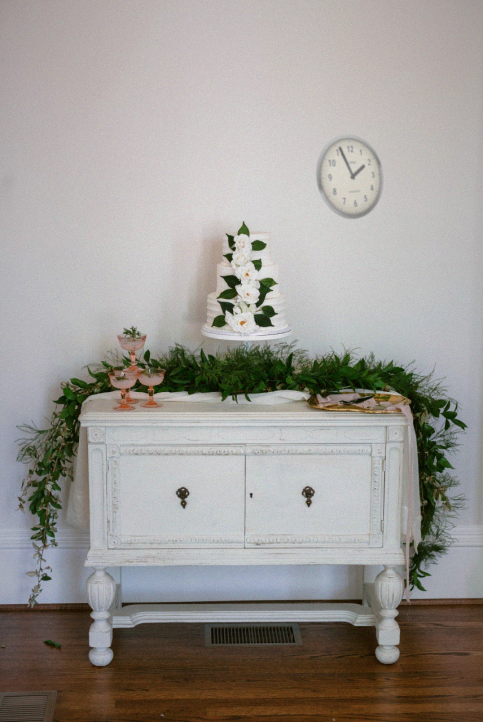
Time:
1:56
